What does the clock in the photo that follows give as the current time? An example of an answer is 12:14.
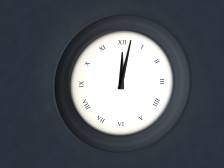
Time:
12:02
